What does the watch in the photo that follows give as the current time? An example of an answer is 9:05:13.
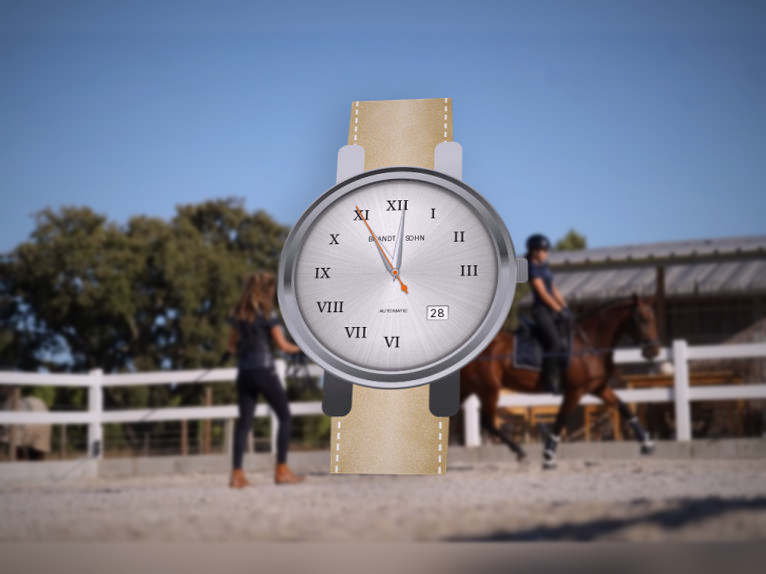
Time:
11:00:55
